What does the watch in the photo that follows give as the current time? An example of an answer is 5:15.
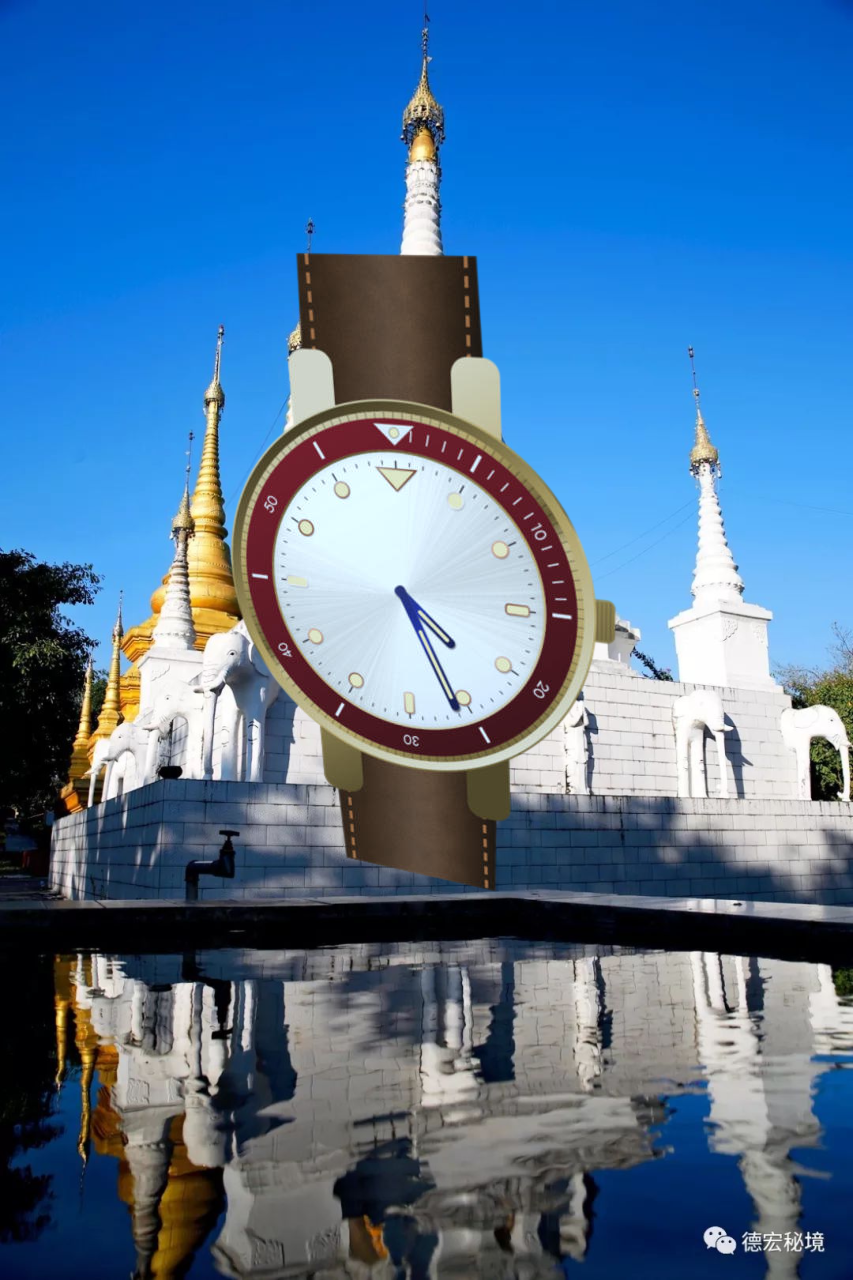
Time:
4:26
